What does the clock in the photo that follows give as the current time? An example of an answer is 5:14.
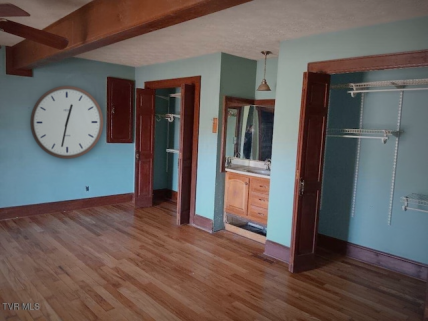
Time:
12:32
